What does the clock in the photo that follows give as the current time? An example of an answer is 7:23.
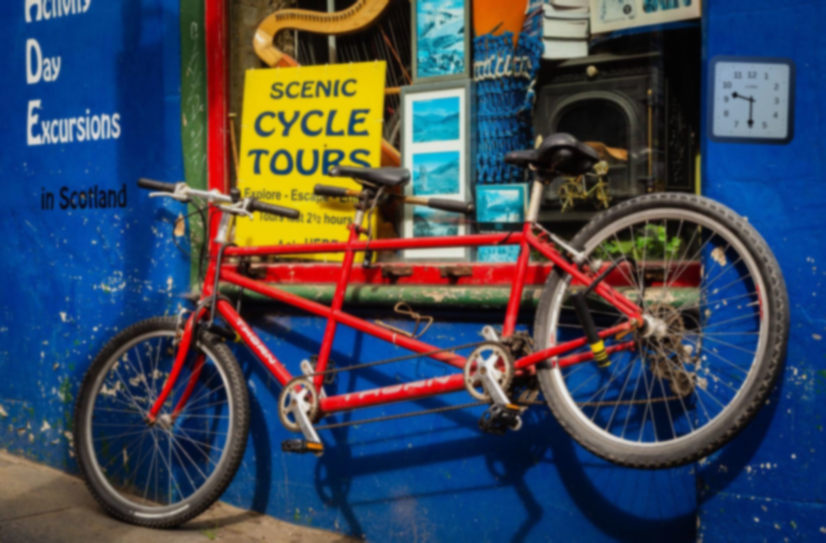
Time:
9:30
